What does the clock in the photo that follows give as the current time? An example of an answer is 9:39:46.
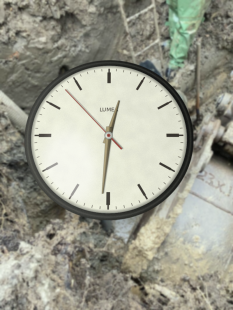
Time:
12:30:53
